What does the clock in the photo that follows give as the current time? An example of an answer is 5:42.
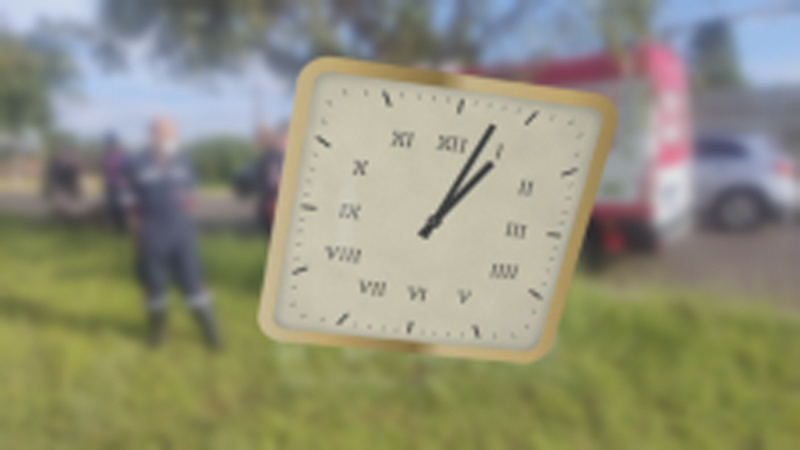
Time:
1:03
